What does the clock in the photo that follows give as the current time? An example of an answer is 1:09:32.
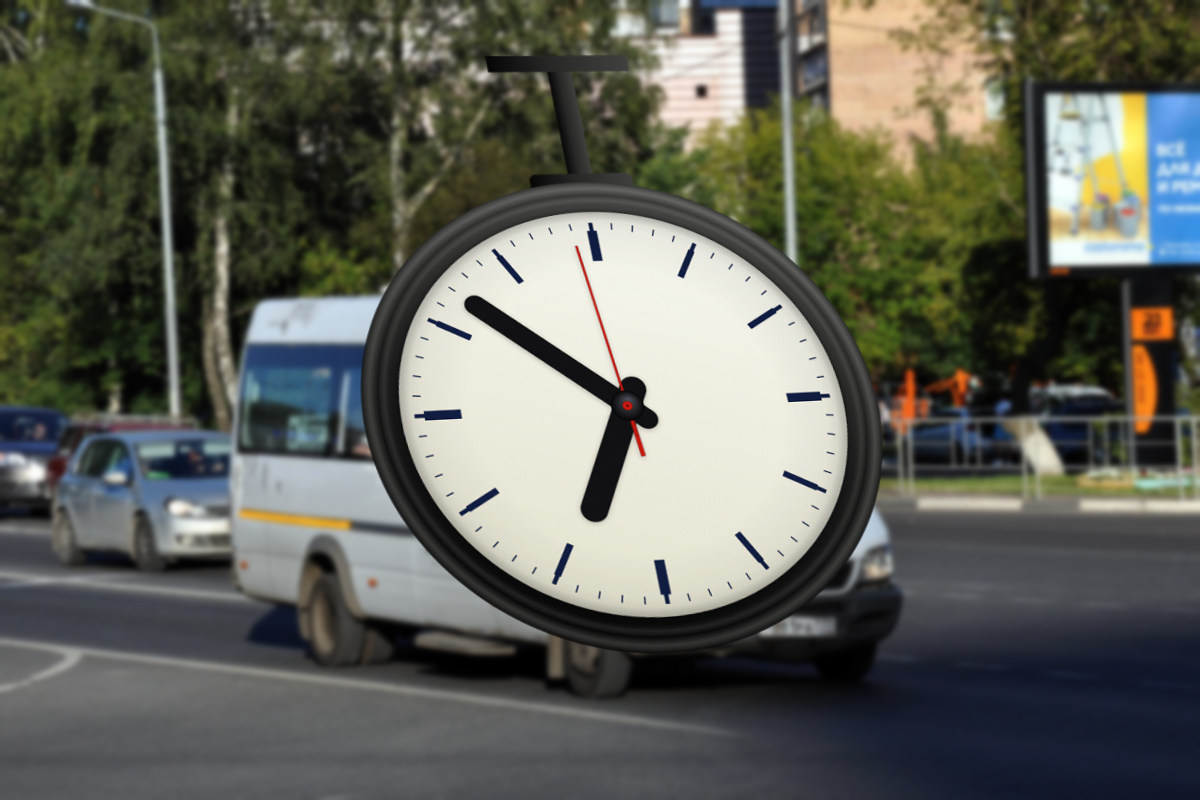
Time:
6:51:59
